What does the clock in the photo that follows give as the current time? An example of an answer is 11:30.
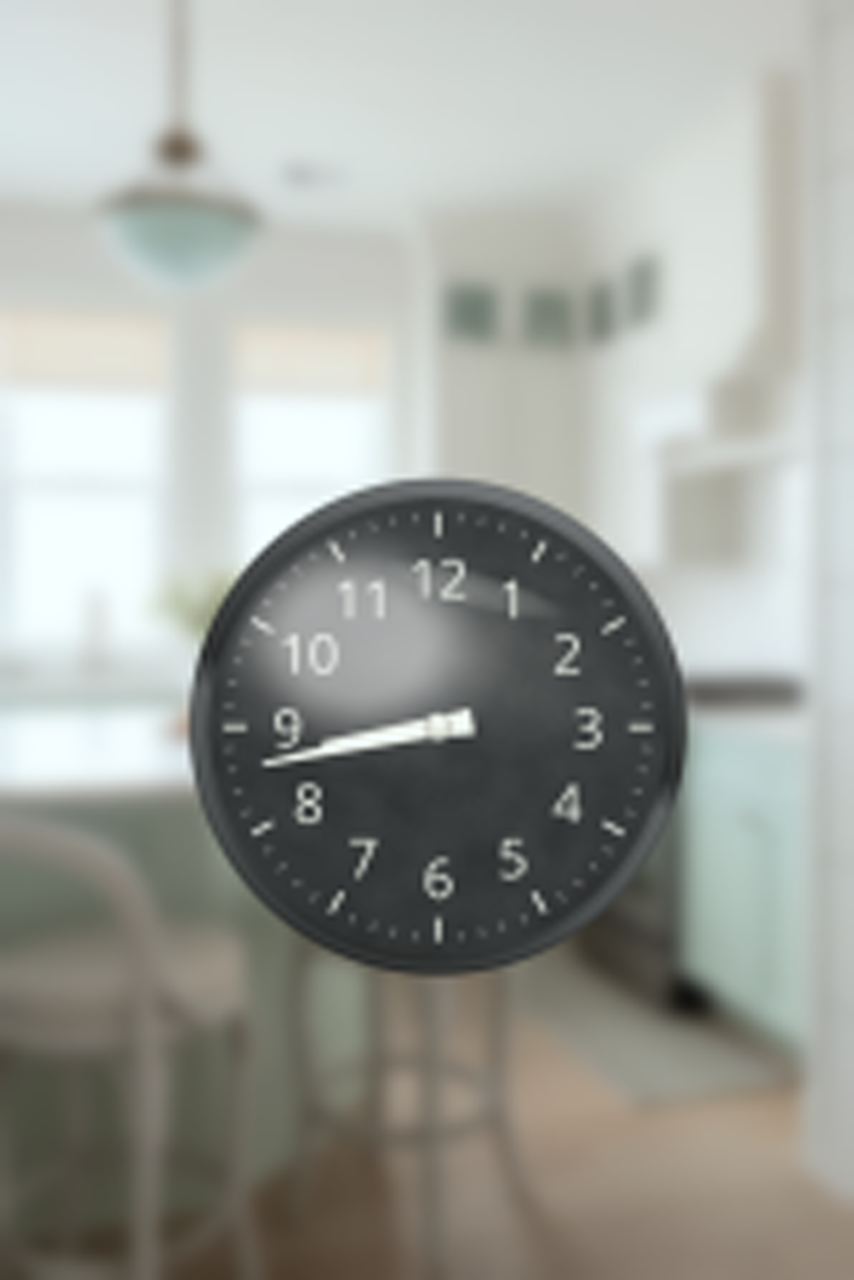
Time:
8:43
